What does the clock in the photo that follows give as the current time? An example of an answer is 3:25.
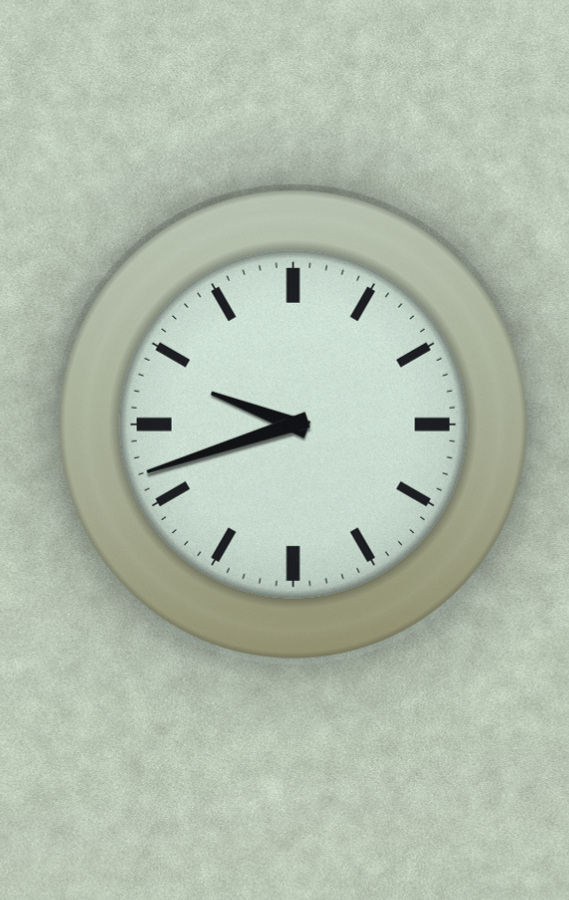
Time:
9:42
